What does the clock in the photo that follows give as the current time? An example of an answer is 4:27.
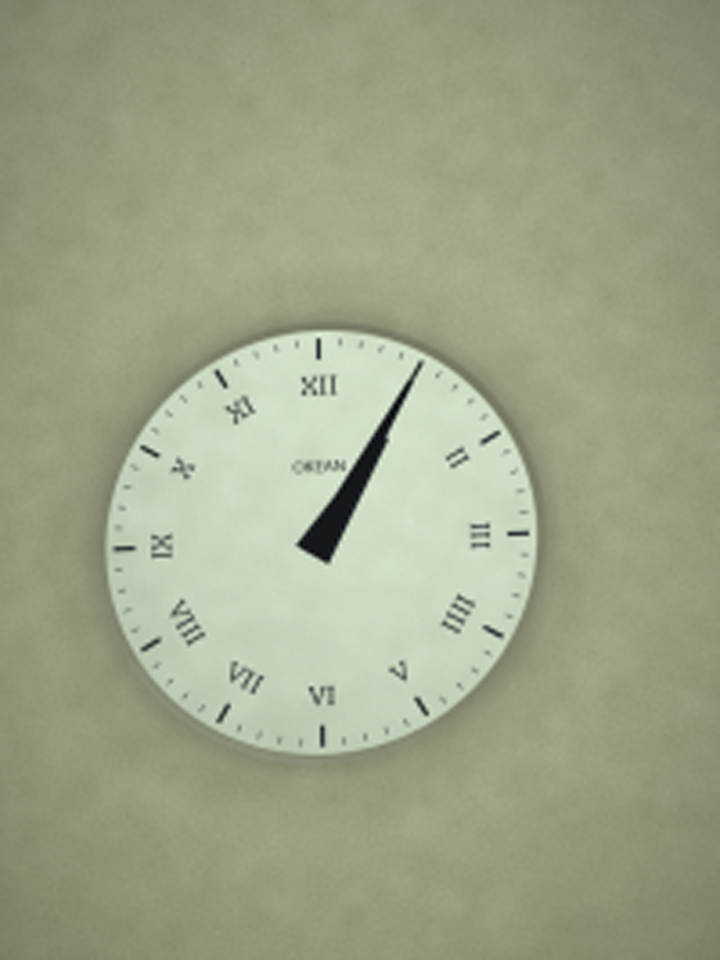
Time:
1:05
